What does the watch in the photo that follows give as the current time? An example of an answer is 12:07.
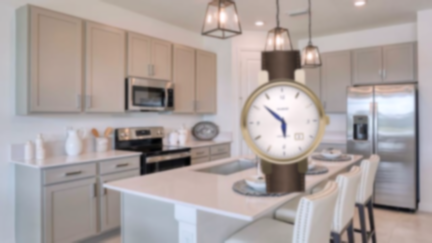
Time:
5:52
